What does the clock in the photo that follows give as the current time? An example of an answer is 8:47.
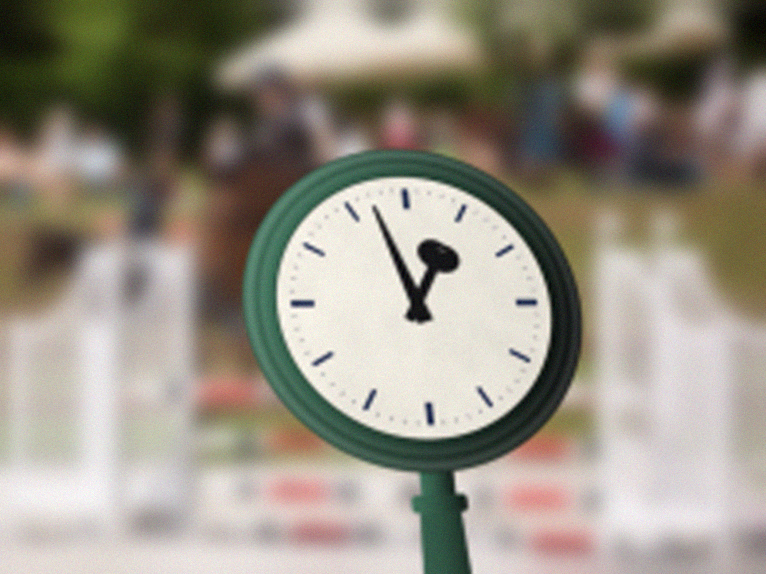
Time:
12:57
